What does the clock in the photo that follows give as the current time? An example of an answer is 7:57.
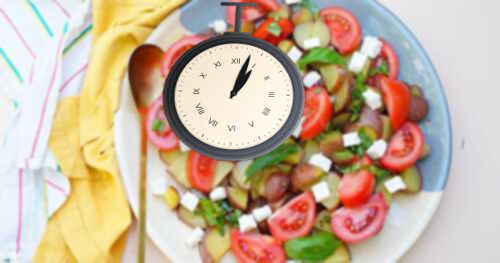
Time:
1:03
